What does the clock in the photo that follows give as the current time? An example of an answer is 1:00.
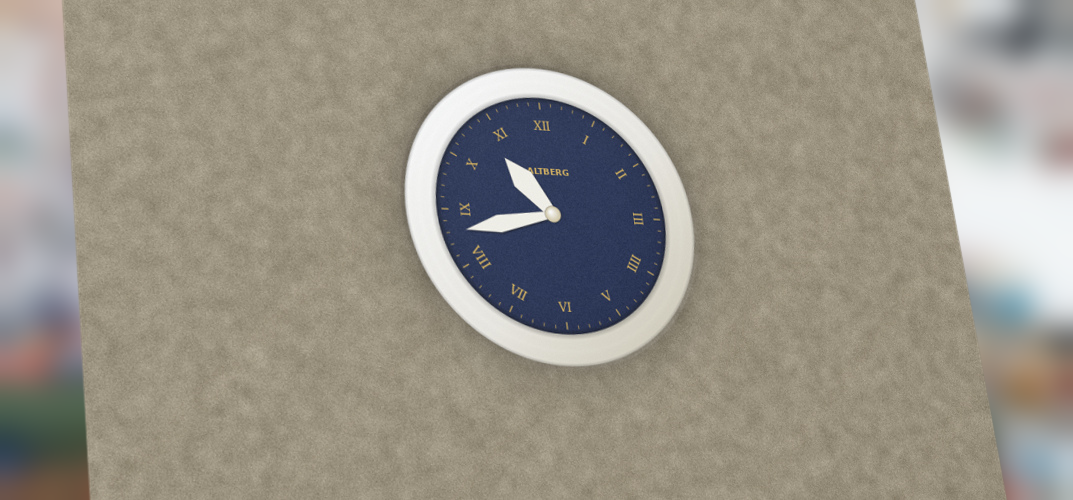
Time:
10:43
